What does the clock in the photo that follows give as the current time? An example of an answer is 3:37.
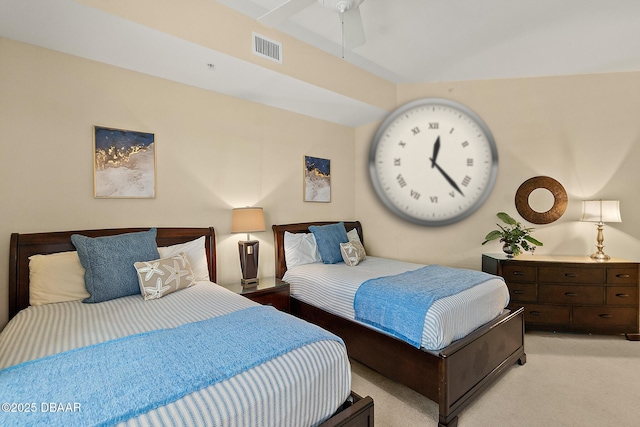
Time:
12:23
